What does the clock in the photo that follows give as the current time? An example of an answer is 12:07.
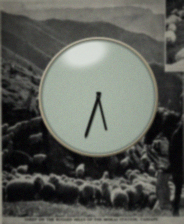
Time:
5:33
